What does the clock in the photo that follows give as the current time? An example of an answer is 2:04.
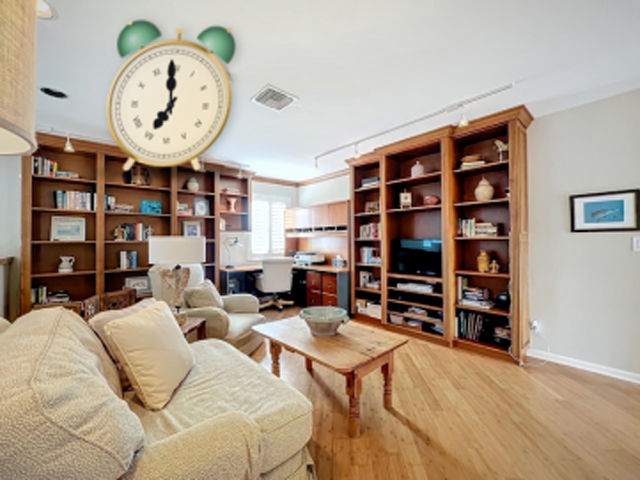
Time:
6:59
